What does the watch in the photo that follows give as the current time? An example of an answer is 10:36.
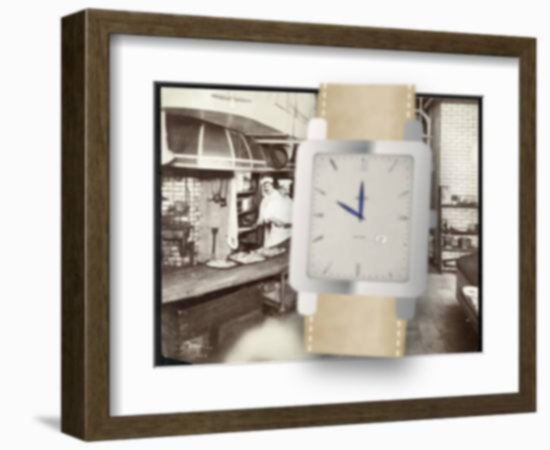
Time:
10:00
